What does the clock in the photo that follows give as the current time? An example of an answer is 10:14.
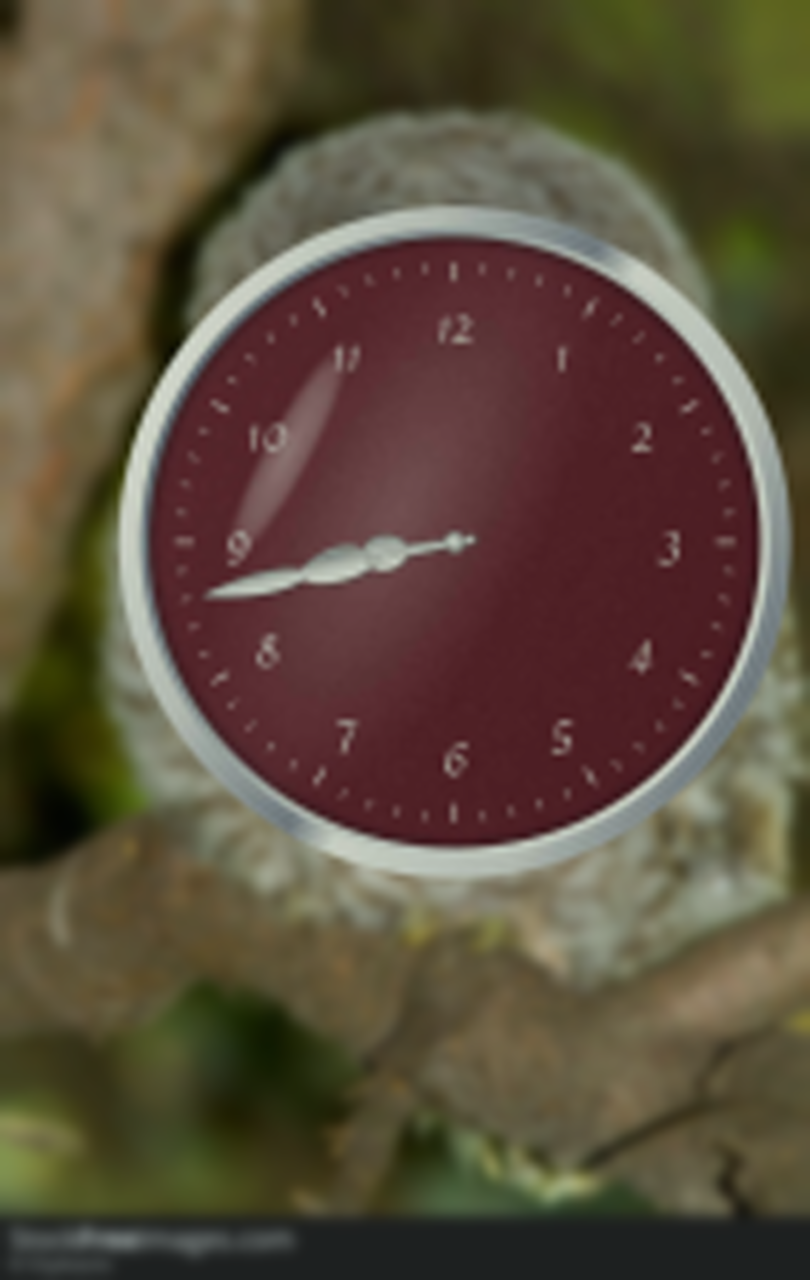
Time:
8:43
